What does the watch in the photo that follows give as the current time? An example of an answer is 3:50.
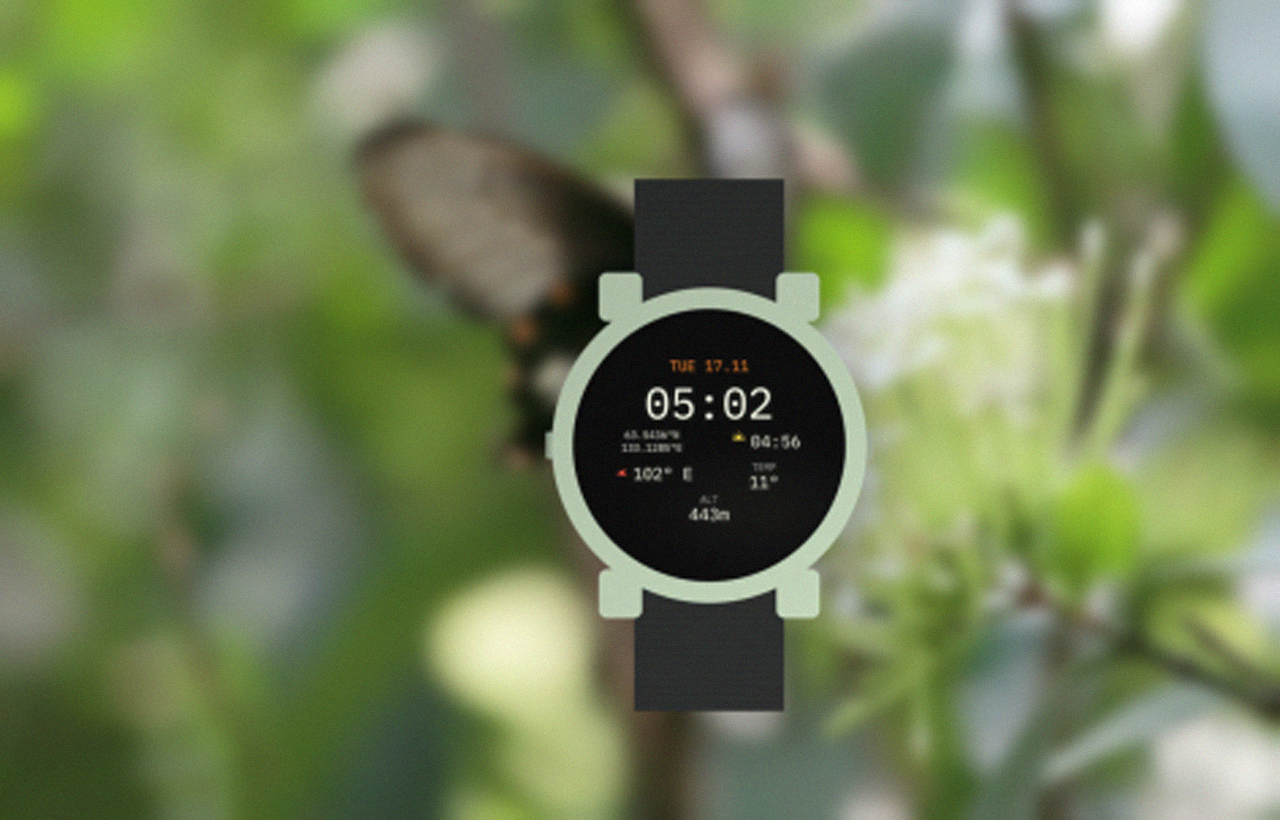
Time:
5:02
